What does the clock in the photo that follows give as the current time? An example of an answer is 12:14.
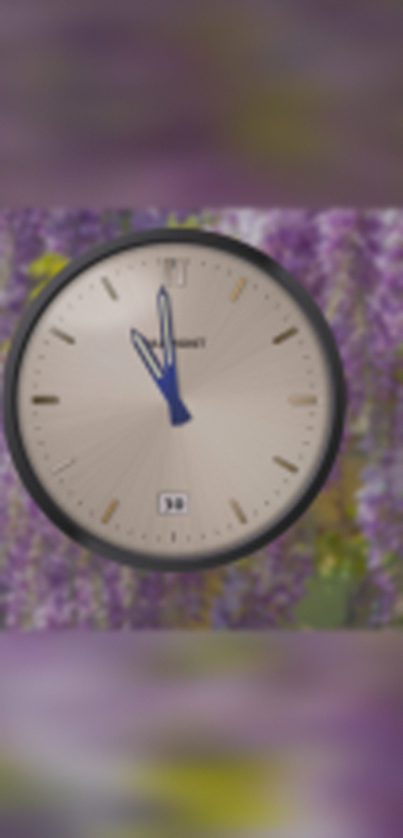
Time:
10:59
